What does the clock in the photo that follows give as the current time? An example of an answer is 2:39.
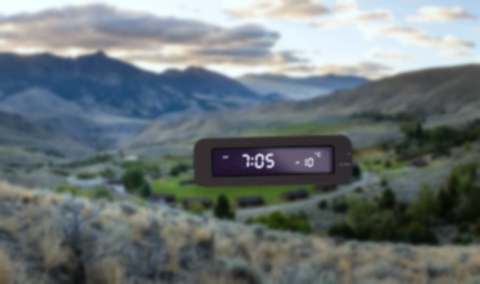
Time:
7:05
